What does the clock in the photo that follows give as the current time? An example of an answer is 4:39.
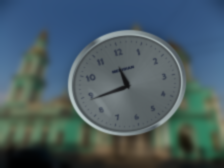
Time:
11:44
